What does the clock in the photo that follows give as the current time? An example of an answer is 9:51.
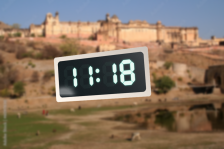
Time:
11:18
